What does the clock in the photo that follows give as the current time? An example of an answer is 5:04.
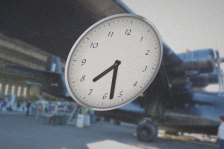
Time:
7:28
